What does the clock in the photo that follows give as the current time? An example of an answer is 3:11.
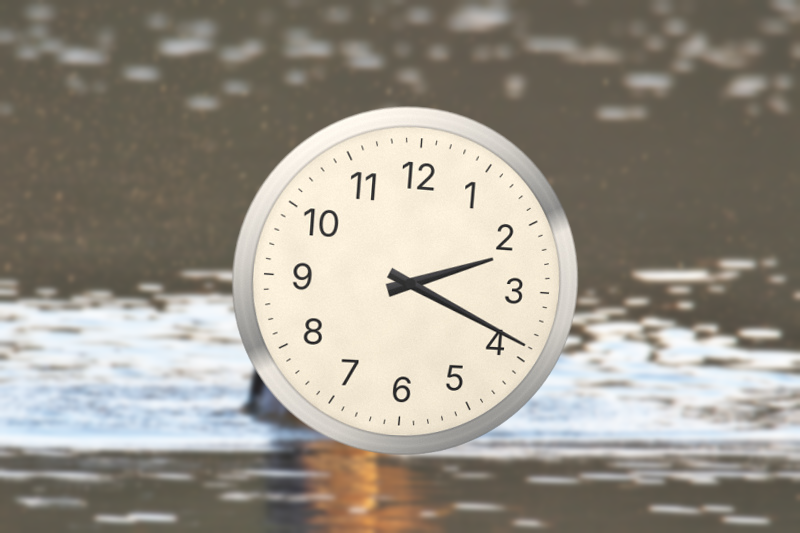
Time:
2:19
